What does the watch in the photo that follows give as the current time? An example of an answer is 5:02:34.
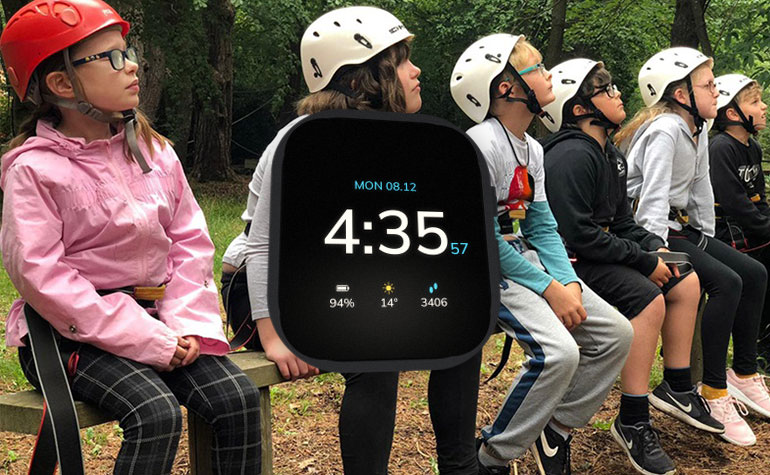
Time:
4:35:57
